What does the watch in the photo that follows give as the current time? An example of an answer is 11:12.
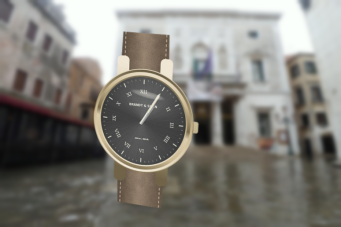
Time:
1:05
